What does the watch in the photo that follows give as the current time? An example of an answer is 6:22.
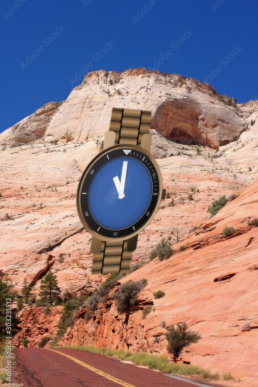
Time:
11:00
